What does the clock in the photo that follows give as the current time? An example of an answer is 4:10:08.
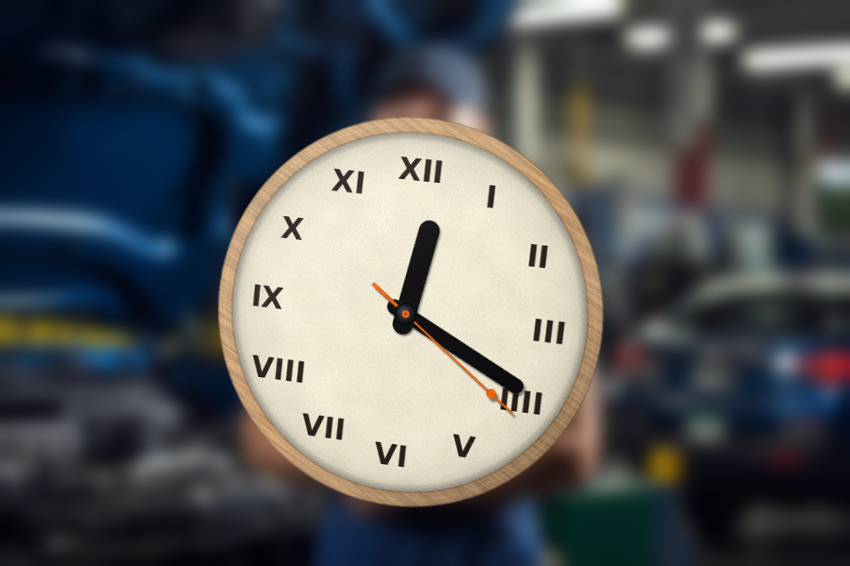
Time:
12:19:21
